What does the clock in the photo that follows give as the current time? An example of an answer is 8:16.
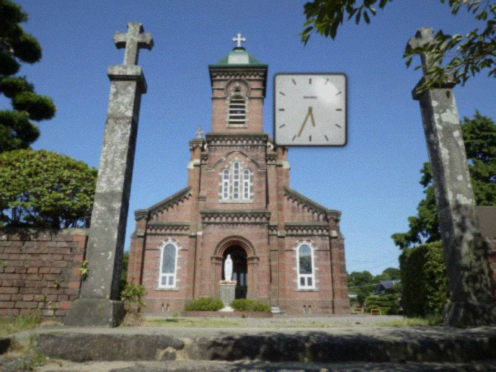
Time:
5:34
